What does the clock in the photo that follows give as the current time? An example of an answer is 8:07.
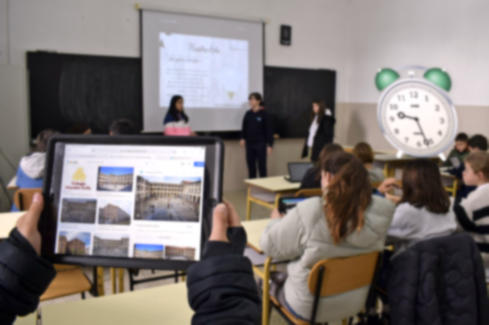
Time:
9:27
